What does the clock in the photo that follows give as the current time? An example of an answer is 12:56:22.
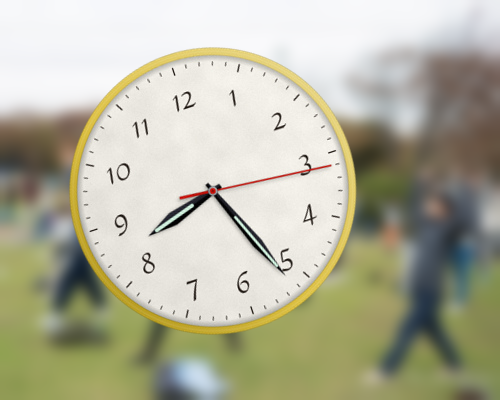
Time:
8:26:16
